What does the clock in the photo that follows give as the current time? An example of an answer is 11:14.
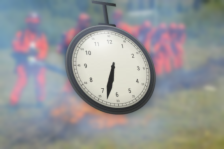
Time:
6:33
